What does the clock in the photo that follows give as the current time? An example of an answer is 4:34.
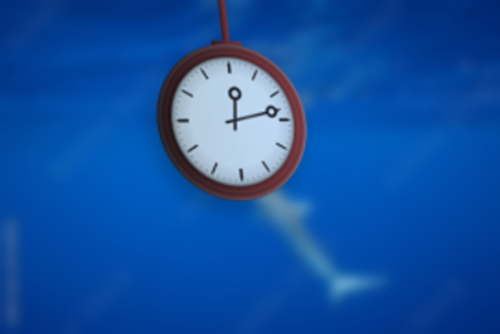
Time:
12:13
